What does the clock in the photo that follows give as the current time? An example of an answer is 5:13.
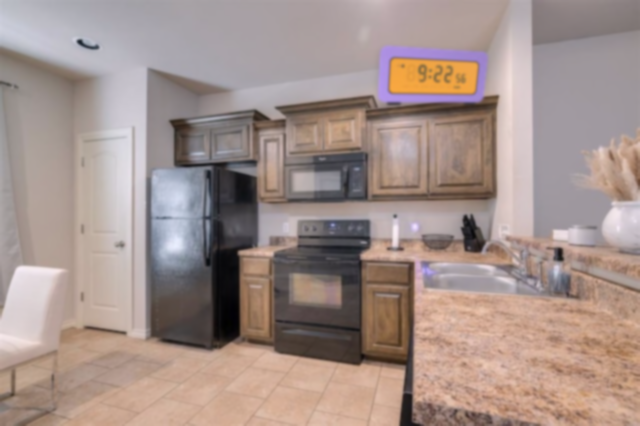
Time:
9:22
